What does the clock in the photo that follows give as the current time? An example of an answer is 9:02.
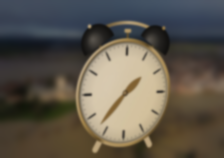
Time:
1:37
